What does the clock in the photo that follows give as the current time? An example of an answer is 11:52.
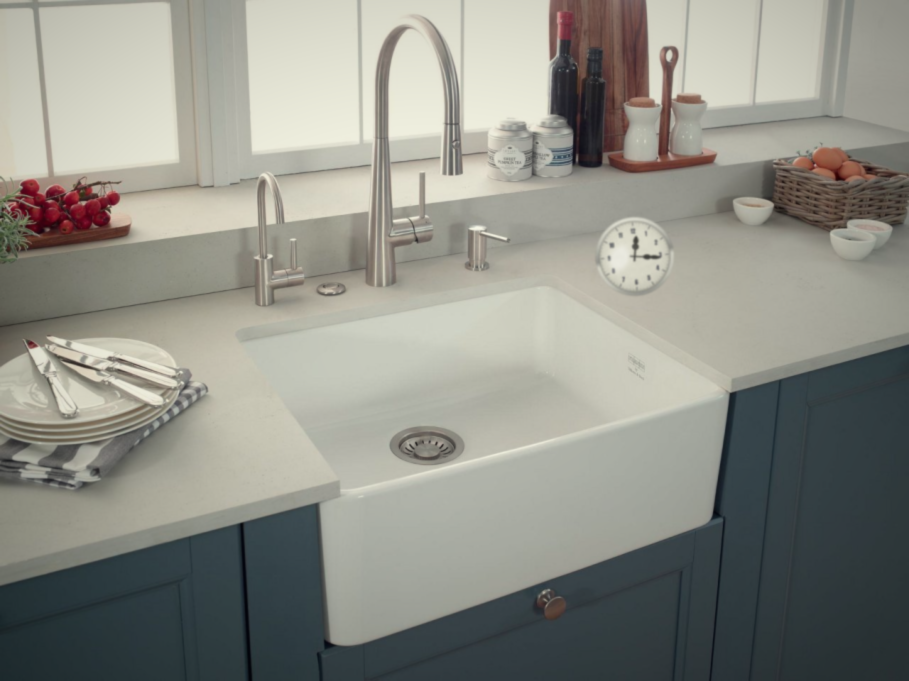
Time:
12:16
